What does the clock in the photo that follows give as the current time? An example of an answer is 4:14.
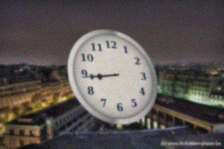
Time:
8:44
